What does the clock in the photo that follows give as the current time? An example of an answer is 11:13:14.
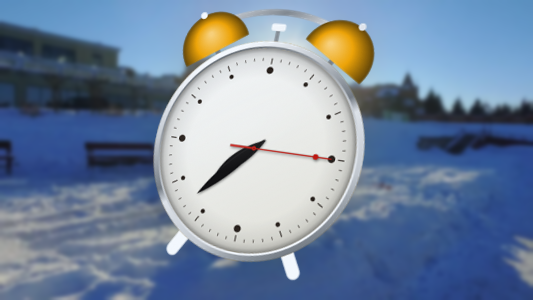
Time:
7:37:15
